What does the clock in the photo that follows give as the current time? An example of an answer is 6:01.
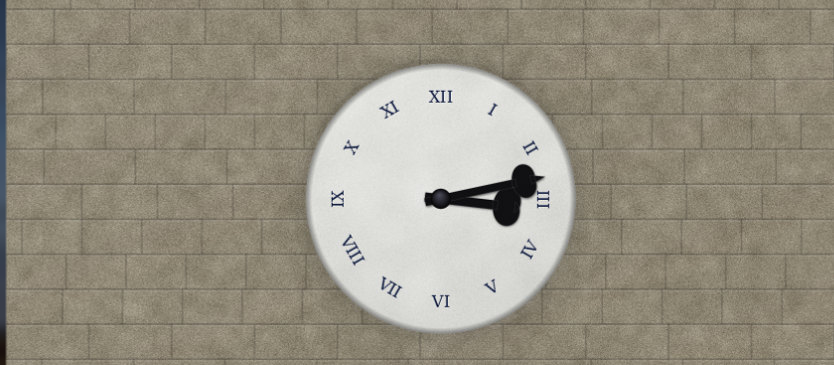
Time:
3:13
